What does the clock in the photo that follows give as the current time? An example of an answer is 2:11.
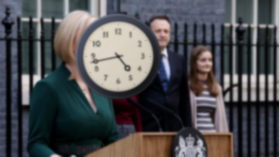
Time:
4:43
